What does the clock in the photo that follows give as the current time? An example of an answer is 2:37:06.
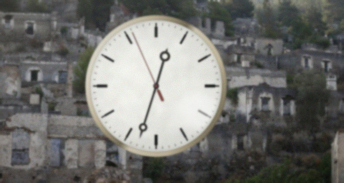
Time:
12:32:56
